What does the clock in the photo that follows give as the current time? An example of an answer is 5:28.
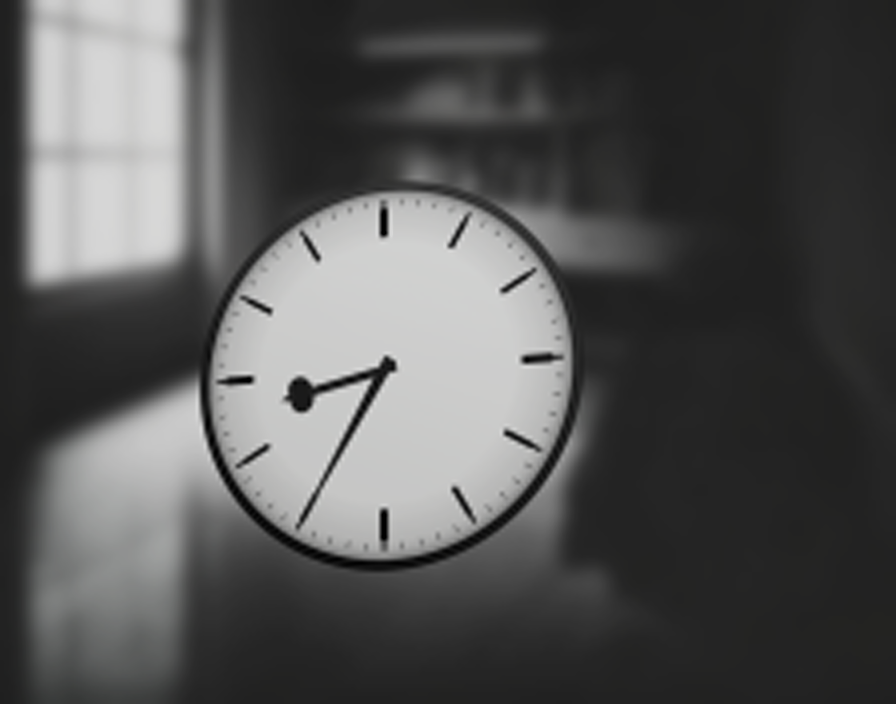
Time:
8:35
